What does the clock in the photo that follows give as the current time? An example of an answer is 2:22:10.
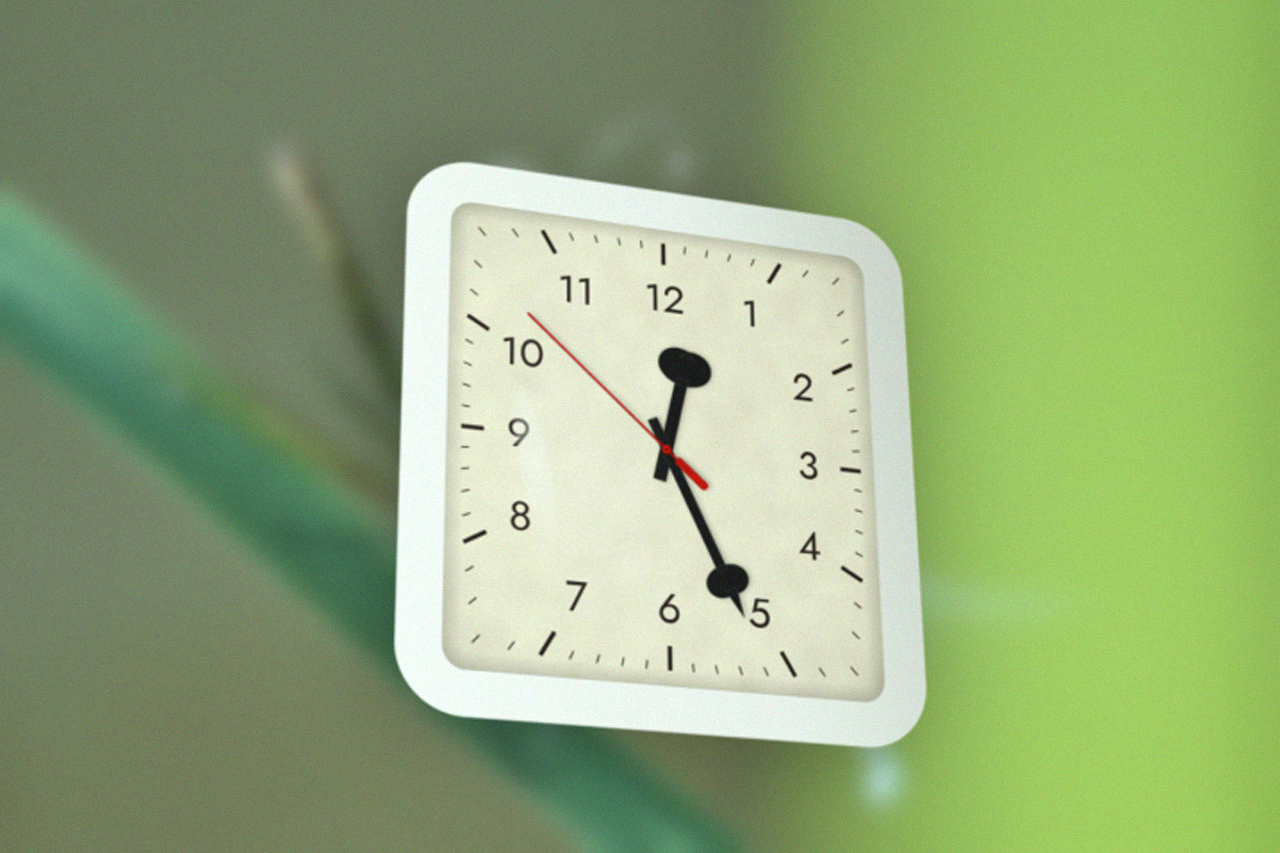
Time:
12:25:52
